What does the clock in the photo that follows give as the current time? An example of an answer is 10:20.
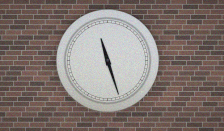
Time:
11:27
